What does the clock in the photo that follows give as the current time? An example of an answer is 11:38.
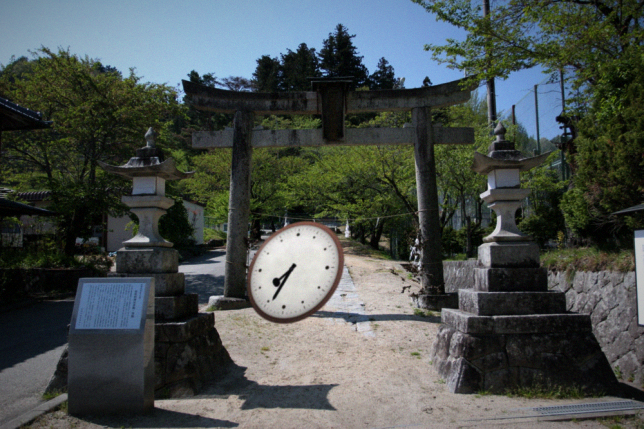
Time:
7:34
